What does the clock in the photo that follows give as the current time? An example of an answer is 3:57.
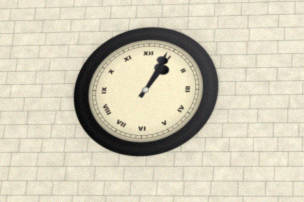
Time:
1:04
